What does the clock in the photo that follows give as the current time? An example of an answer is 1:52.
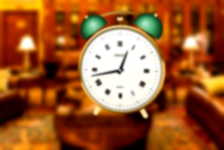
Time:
12:43
